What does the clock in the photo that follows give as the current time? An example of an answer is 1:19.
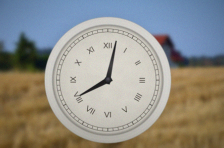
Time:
8:02
